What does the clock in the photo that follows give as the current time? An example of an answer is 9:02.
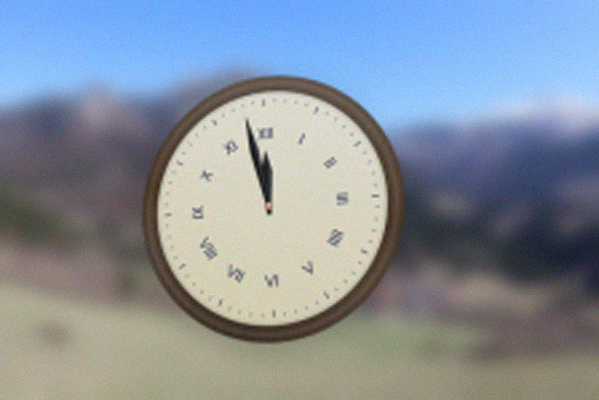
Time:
11:58
